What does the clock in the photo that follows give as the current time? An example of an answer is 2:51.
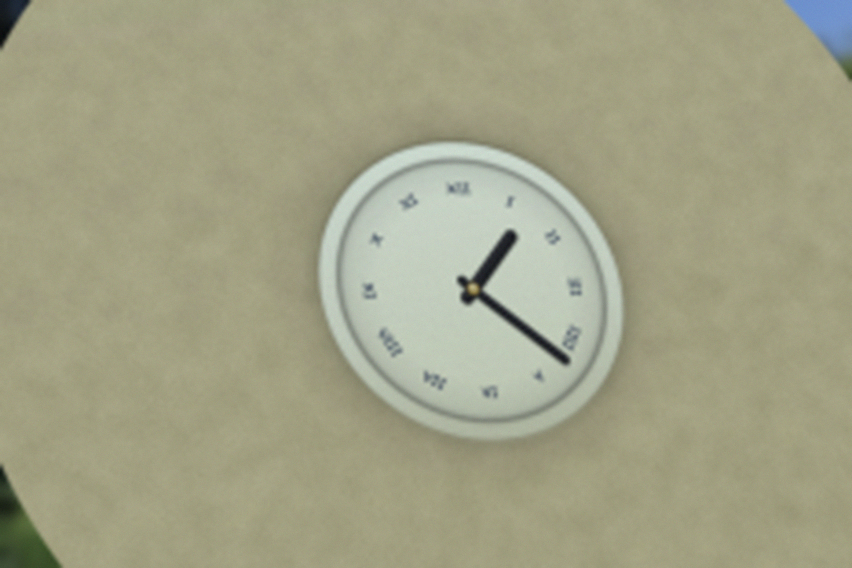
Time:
1:22
